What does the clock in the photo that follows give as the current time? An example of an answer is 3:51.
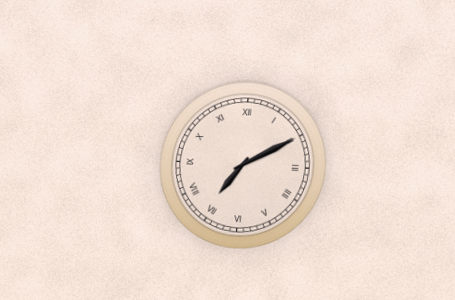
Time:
7:10
